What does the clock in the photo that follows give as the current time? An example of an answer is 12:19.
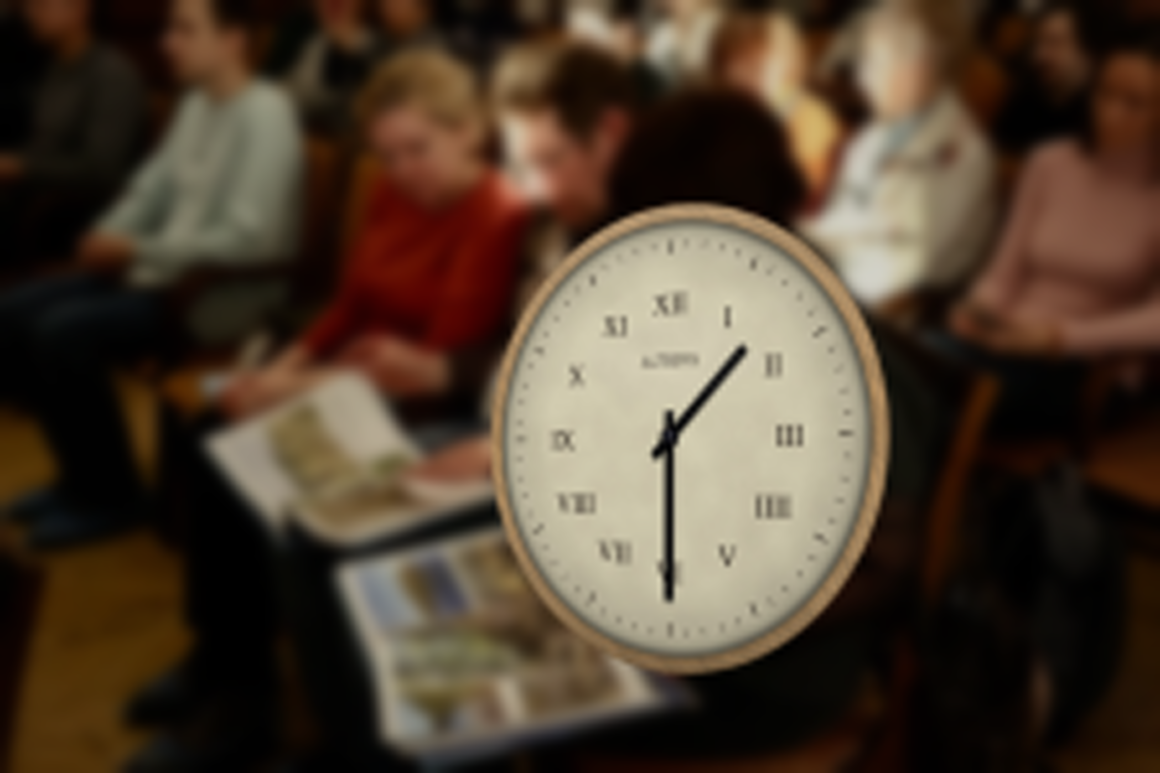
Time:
1:30
